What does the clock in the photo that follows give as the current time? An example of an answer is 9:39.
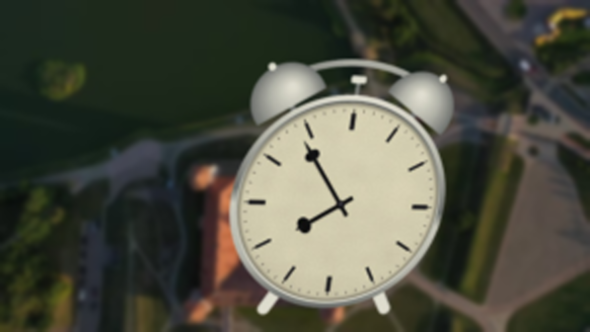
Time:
7:54
